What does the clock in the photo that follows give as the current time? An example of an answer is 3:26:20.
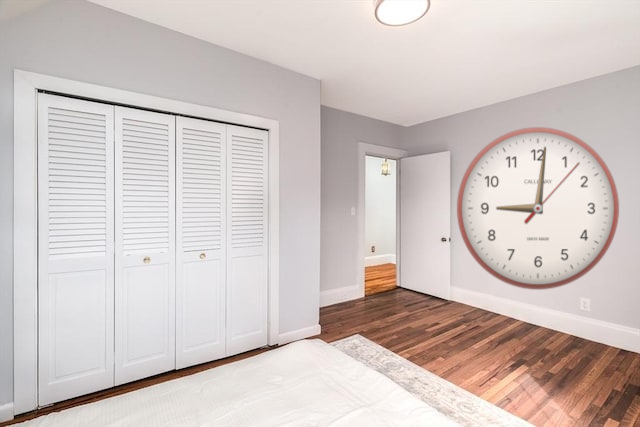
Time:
9:01:07
